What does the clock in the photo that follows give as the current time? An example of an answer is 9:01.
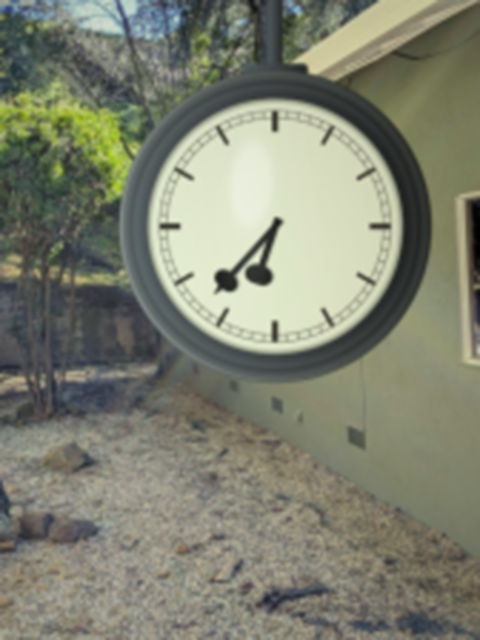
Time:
6:37
